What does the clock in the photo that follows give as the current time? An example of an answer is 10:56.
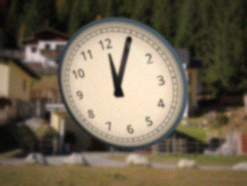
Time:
12:05
